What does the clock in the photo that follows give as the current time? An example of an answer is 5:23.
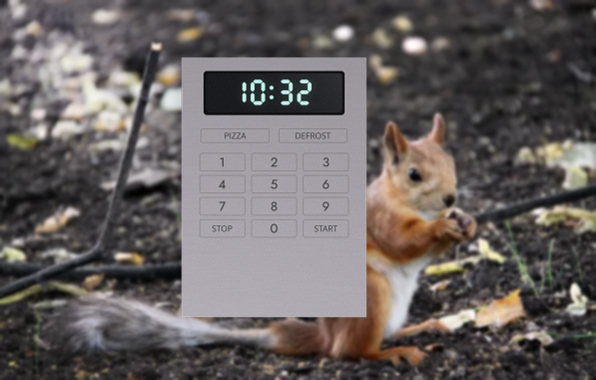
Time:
10:32
